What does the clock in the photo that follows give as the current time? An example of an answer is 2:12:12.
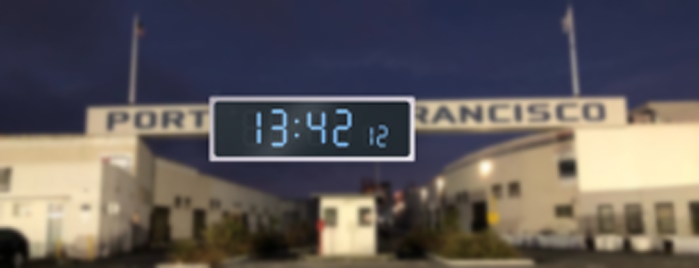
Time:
13:42:12
